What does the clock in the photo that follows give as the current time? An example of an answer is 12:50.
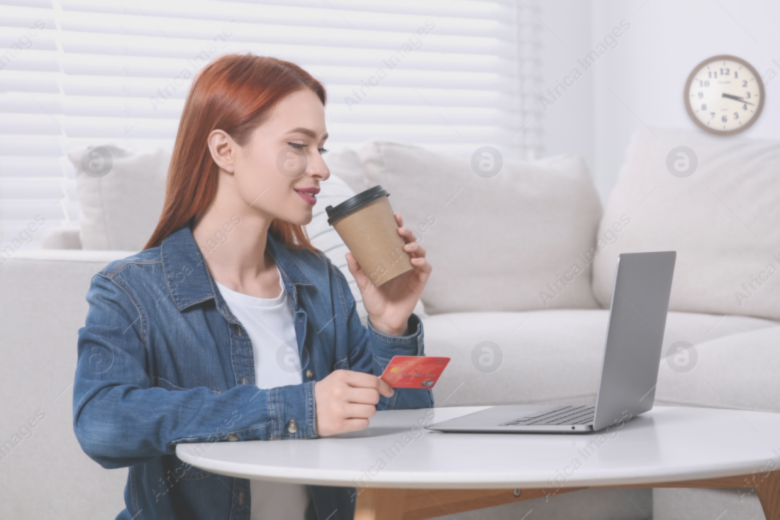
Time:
3:18
